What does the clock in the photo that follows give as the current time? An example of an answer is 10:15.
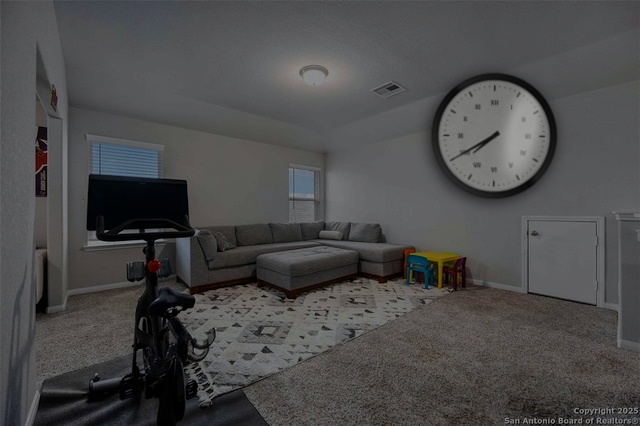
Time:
7:40
